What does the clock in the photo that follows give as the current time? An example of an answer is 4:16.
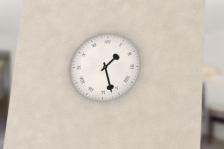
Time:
1:27
